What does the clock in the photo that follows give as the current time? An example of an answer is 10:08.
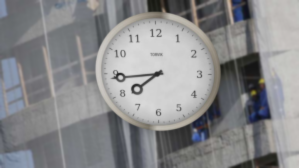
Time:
7:44
